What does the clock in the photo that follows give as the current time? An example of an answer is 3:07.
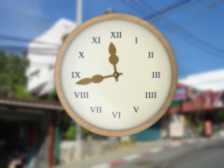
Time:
11:43
